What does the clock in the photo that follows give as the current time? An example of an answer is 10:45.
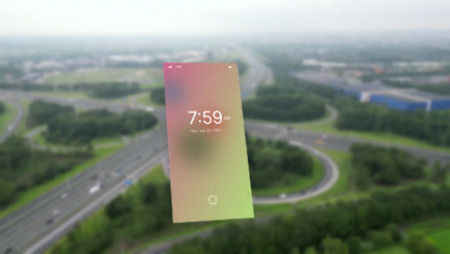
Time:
7:59
